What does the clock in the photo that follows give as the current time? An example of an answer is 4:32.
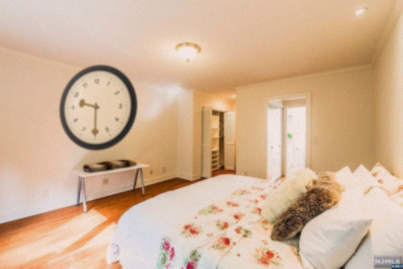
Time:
9:30
